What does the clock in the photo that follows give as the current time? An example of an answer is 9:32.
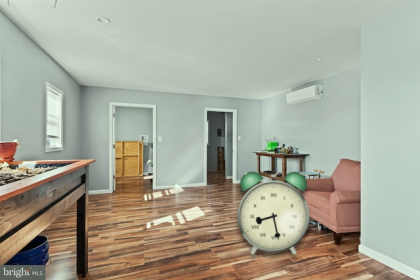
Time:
8:28
